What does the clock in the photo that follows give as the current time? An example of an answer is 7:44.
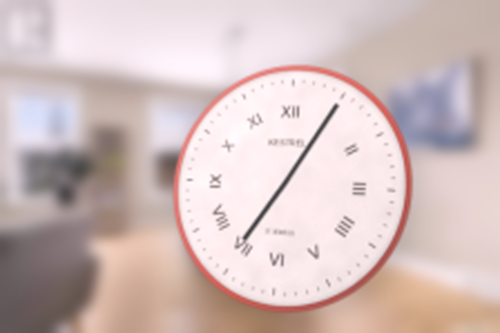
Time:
7:05
